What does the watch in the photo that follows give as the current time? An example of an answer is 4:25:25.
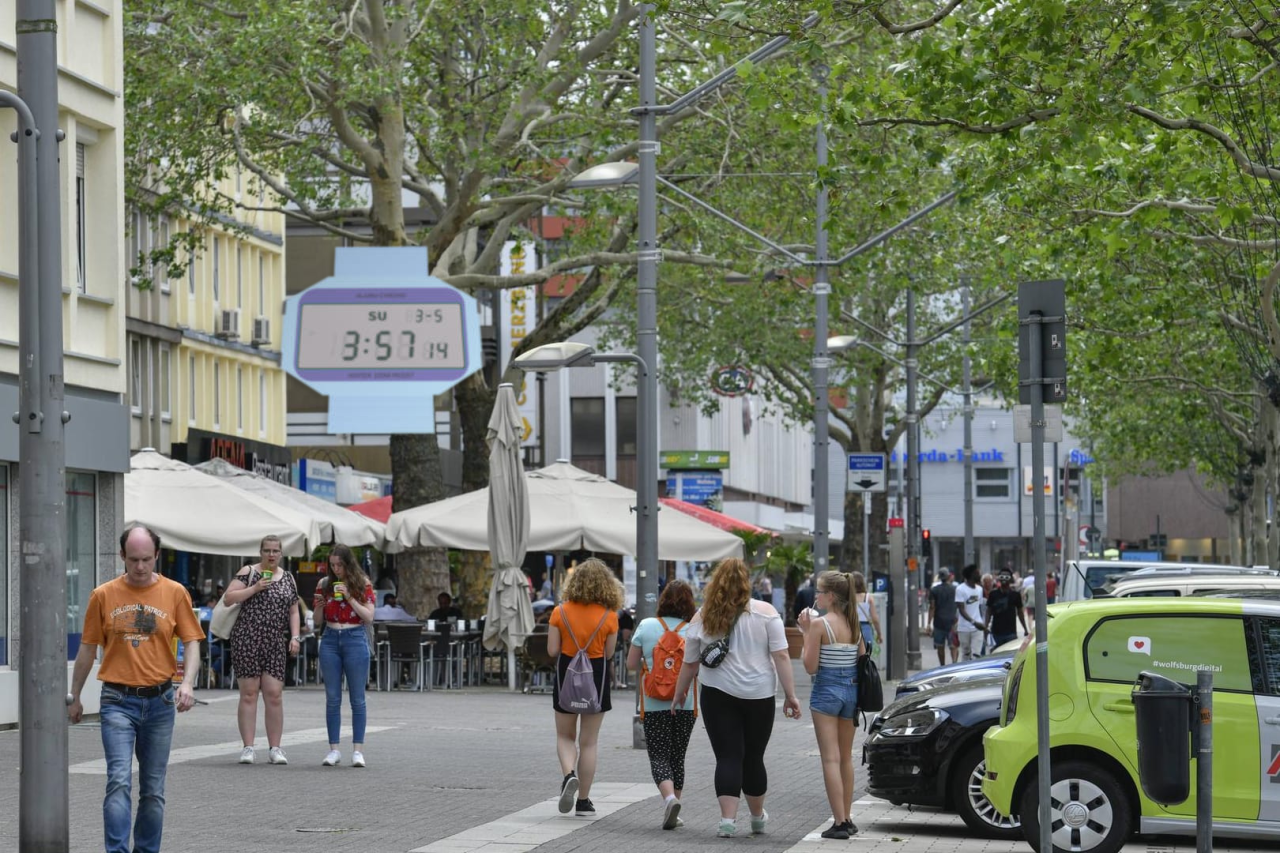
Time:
3:57:14
